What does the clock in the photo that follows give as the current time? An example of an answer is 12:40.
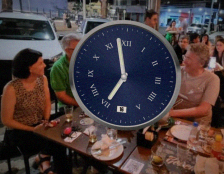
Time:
6:58
